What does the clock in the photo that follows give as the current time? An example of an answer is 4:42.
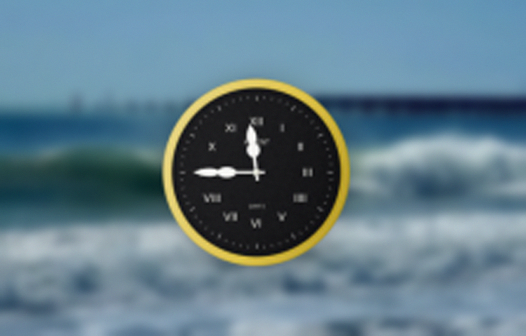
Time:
11:45
